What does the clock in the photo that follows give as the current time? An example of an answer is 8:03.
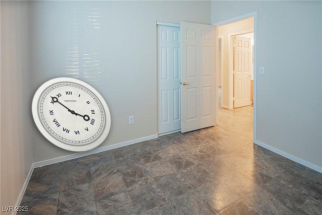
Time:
3:52
